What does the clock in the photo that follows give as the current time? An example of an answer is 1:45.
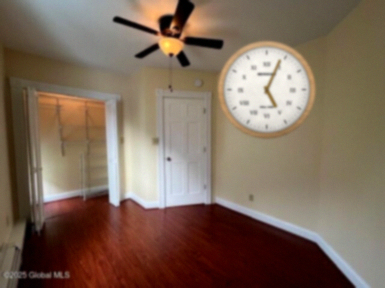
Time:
5:04
